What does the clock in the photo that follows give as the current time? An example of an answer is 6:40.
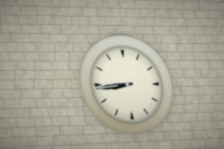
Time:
8:44
